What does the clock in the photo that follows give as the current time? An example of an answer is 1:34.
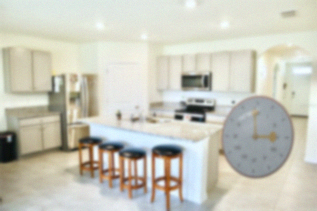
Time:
2:59
